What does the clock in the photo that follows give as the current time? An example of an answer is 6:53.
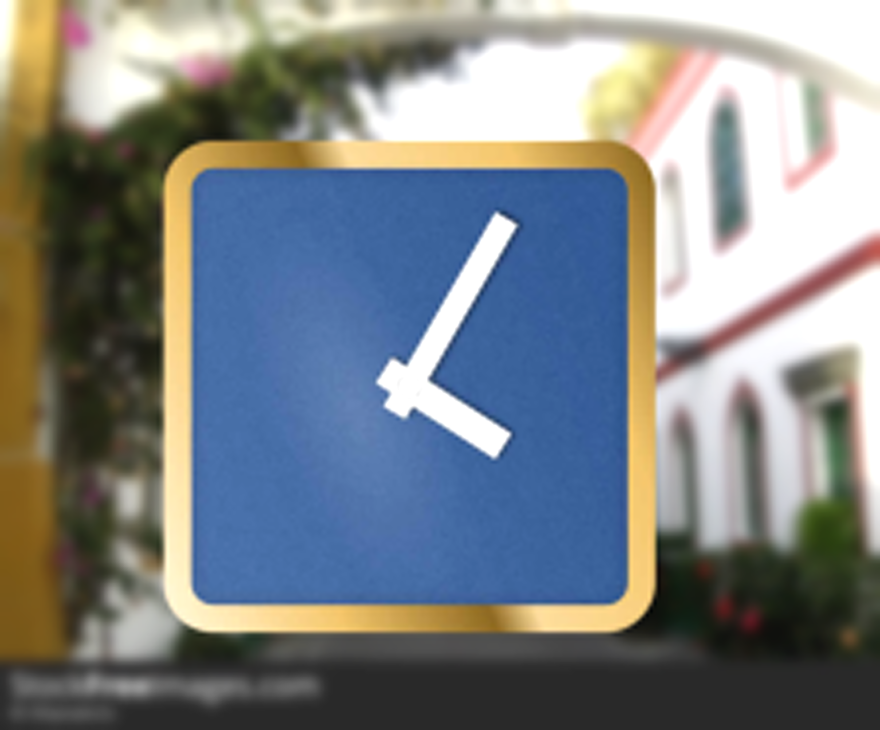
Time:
4:05
